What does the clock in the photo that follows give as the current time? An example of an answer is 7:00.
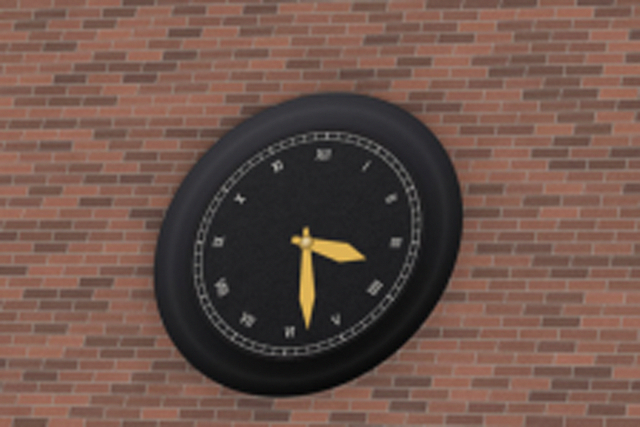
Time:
3:28
